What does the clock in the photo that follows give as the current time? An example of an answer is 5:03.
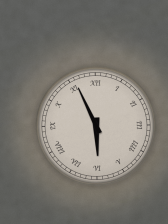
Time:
5:56
